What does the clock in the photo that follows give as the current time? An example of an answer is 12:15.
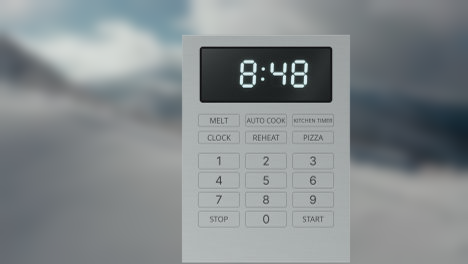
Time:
8:48
